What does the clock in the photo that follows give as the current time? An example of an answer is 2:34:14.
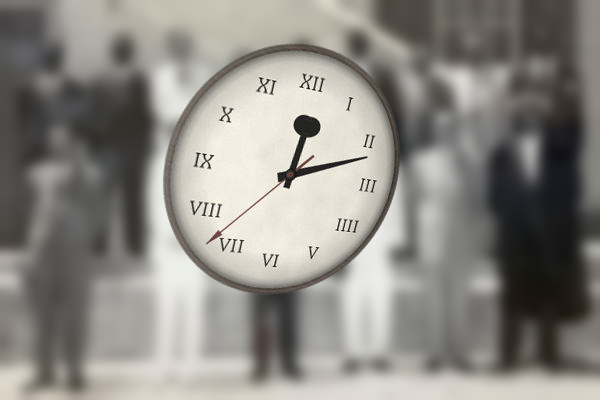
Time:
12:11:37
